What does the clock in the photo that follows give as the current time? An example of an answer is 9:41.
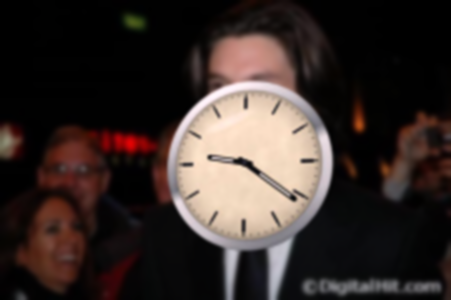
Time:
9:21
